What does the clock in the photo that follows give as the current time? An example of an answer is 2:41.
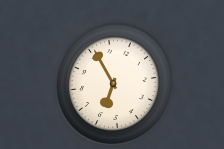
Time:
5:51
